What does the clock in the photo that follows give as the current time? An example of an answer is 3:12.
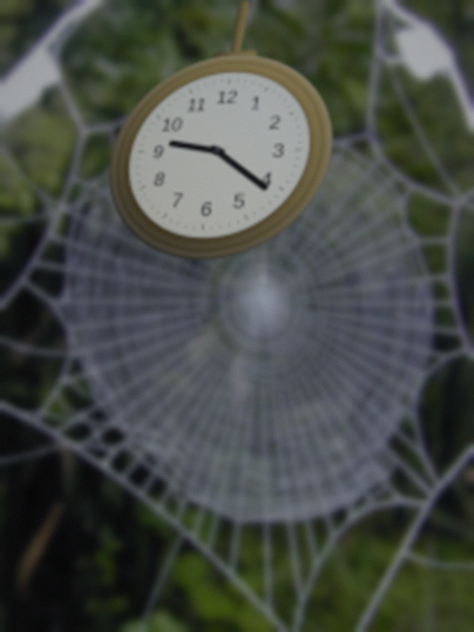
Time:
9:21
